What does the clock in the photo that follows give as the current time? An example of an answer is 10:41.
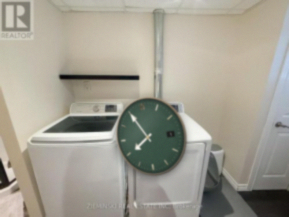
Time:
7:55
